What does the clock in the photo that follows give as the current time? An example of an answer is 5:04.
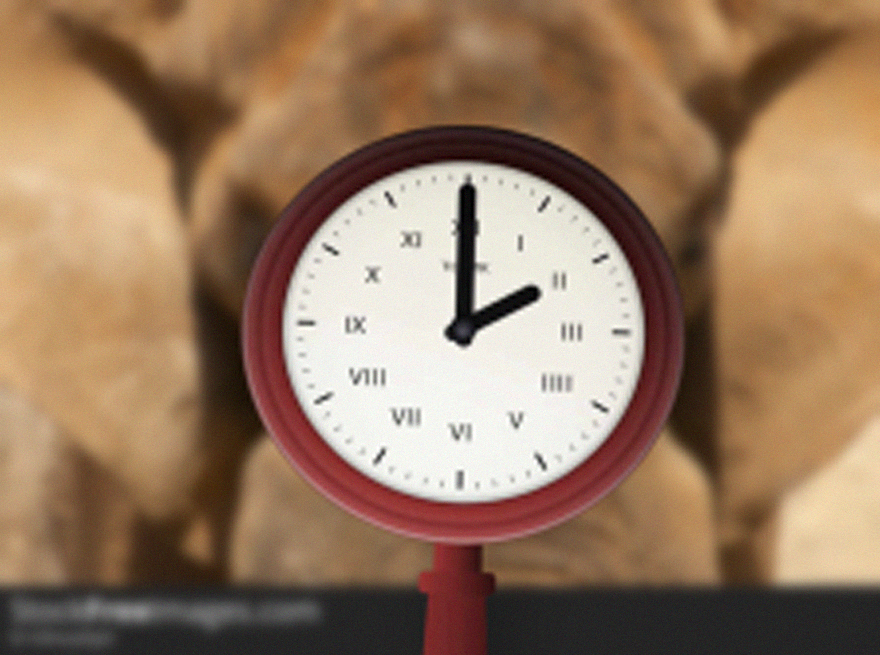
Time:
2:00
